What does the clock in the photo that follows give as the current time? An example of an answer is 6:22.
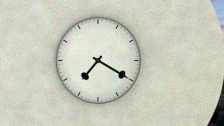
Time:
7:20
